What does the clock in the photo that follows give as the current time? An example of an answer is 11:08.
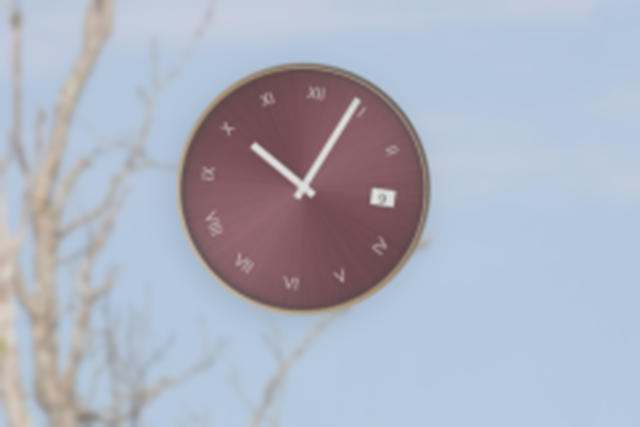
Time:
10:04
